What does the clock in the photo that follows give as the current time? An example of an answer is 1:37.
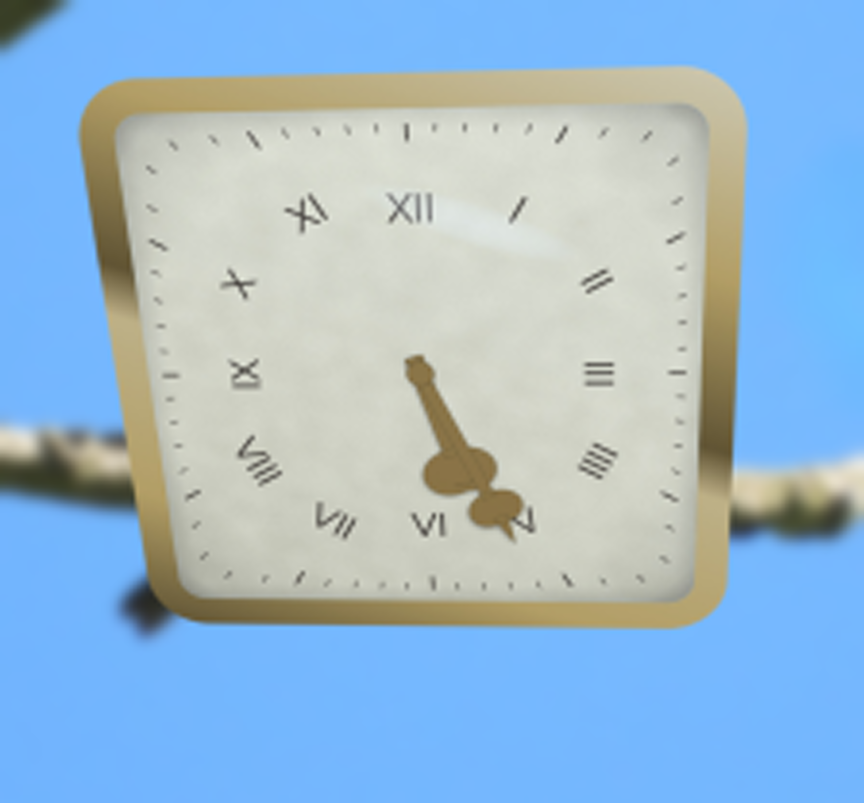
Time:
5:26
